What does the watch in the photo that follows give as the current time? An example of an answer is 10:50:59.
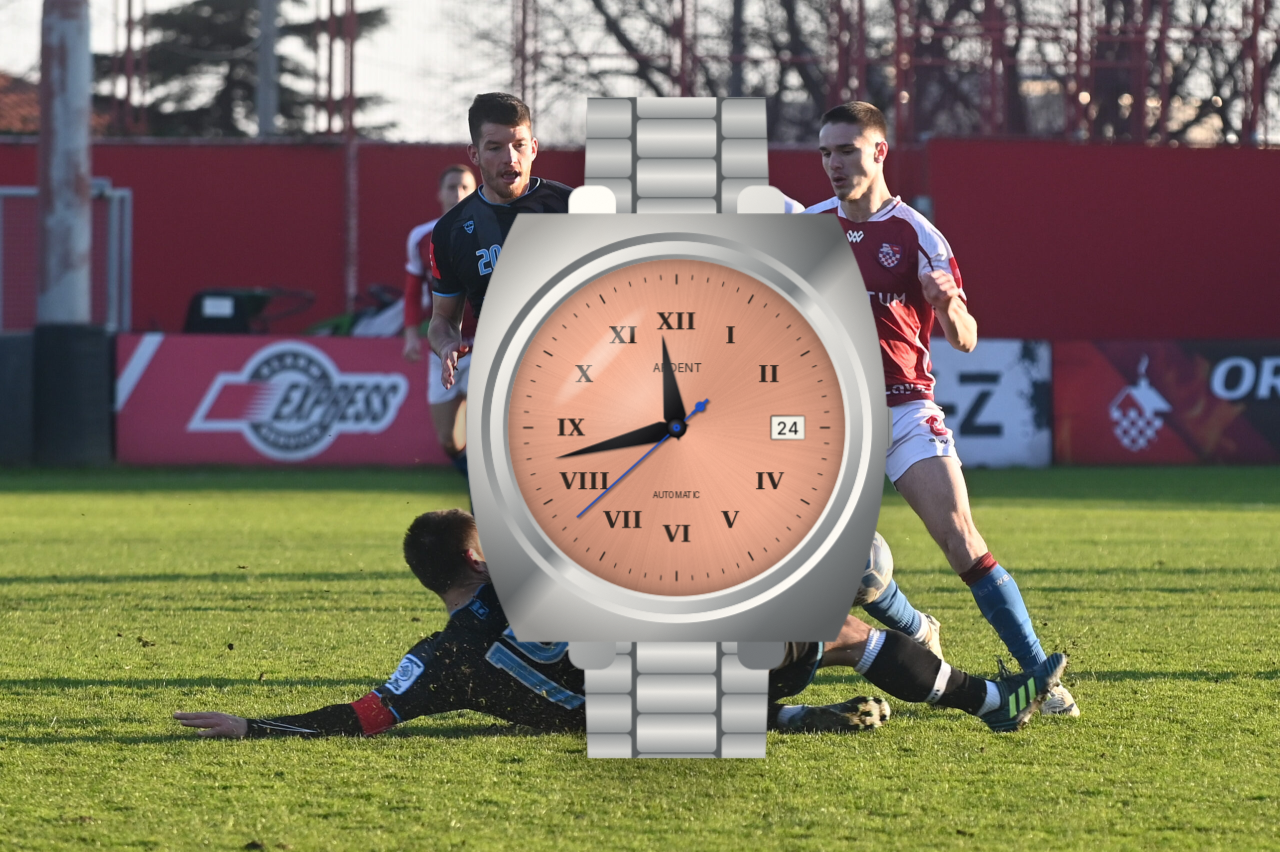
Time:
11:42:38
